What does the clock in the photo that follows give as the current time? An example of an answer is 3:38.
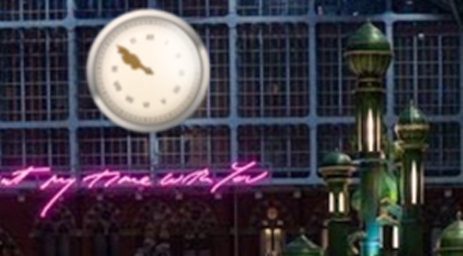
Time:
9:51
